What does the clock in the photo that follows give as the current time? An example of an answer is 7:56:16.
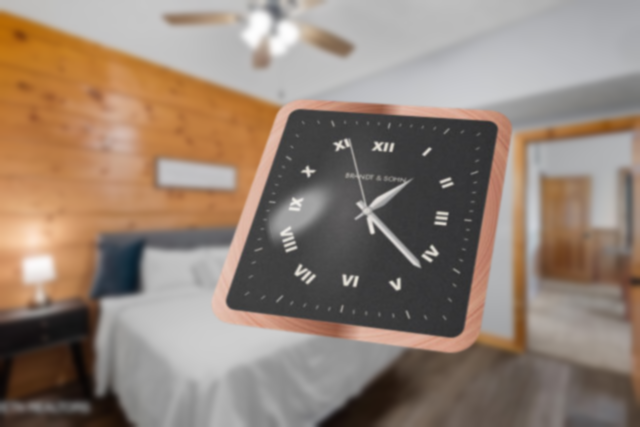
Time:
1:21:56
